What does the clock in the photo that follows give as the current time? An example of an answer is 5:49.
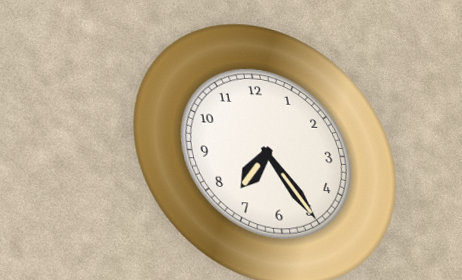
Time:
7:25
